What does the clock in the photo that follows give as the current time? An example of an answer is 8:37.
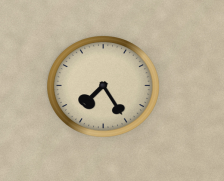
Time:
7:25
